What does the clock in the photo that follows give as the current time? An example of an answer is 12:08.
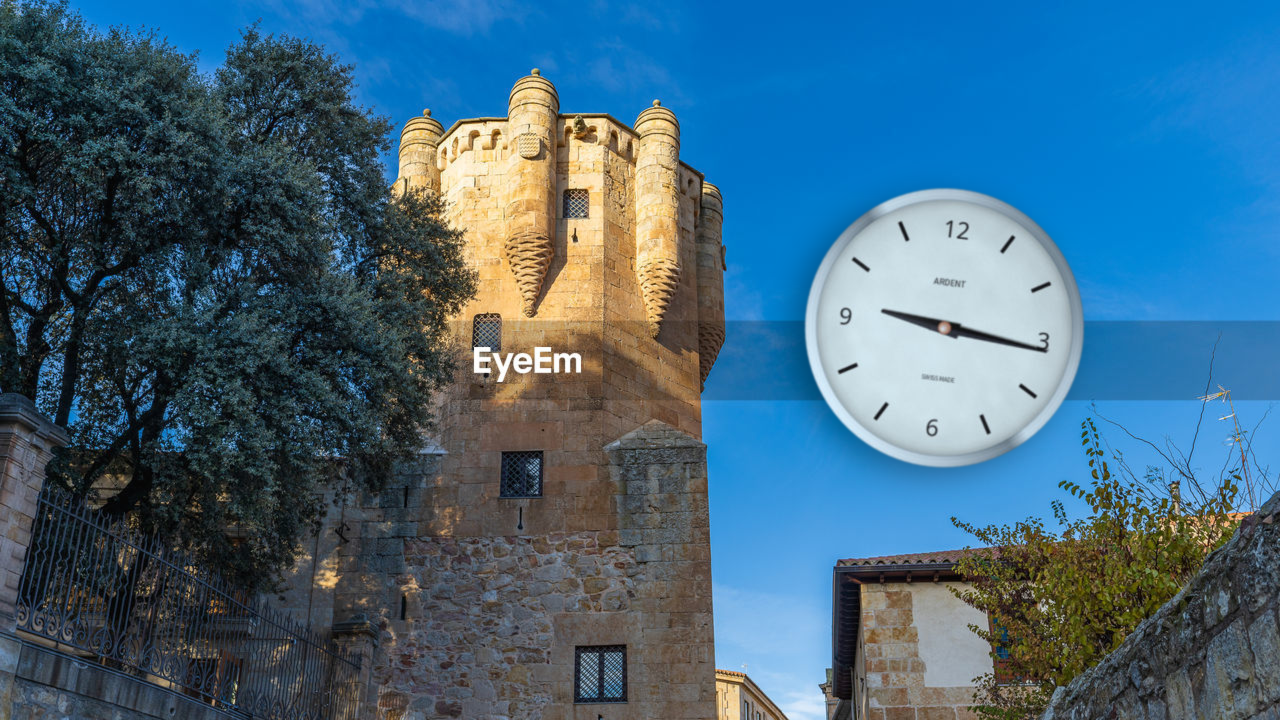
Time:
9:16
